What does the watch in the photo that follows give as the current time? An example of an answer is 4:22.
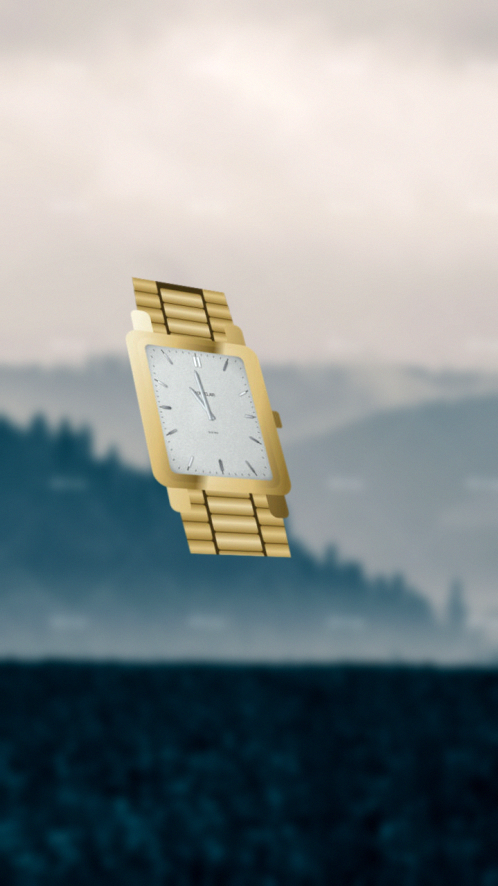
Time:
10:59
